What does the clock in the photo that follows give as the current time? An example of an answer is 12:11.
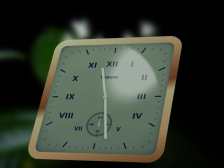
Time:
11:28
